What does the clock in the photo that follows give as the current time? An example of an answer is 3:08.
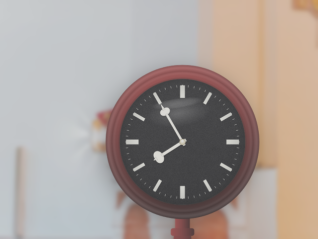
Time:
7:55
